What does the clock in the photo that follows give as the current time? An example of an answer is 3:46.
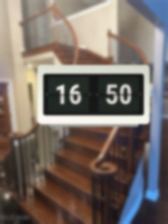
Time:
16:50
